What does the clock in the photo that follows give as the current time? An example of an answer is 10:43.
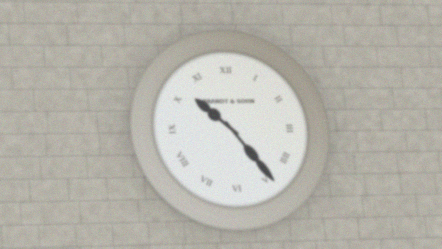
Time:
10:24
